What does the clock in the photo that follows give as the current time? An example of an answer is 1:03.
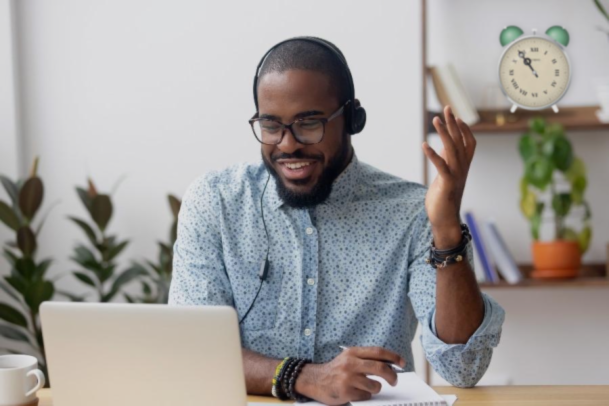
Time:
10:54
